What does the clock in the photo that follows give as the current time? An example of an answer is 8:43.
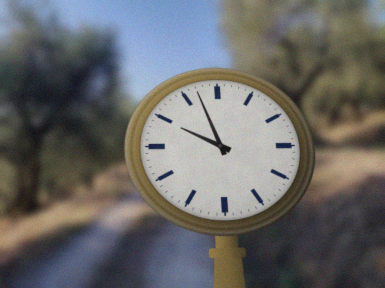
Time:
9:57
